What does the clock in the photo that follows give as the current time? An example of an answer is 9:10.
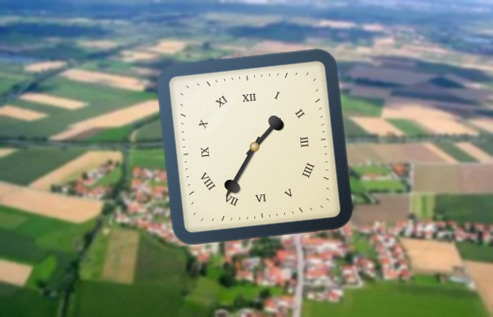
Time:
1:36
